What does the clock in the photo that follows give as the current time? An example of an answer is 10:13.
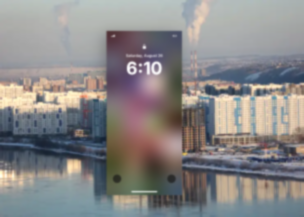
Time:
6:10
